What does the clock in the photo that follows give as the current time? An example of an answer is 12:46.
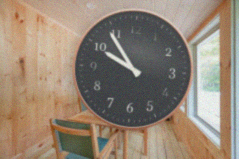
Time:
9:54
